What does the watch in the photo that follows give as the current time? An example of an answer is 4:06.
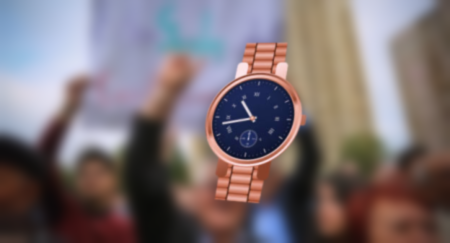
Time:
10:43
